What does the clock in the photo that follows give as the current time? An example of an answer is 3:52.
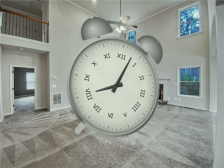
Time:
8:03
